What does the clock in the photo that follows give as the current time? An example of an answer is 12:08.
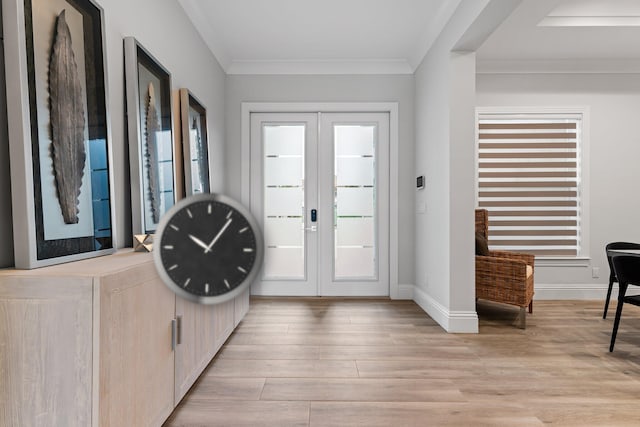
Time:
10:06
